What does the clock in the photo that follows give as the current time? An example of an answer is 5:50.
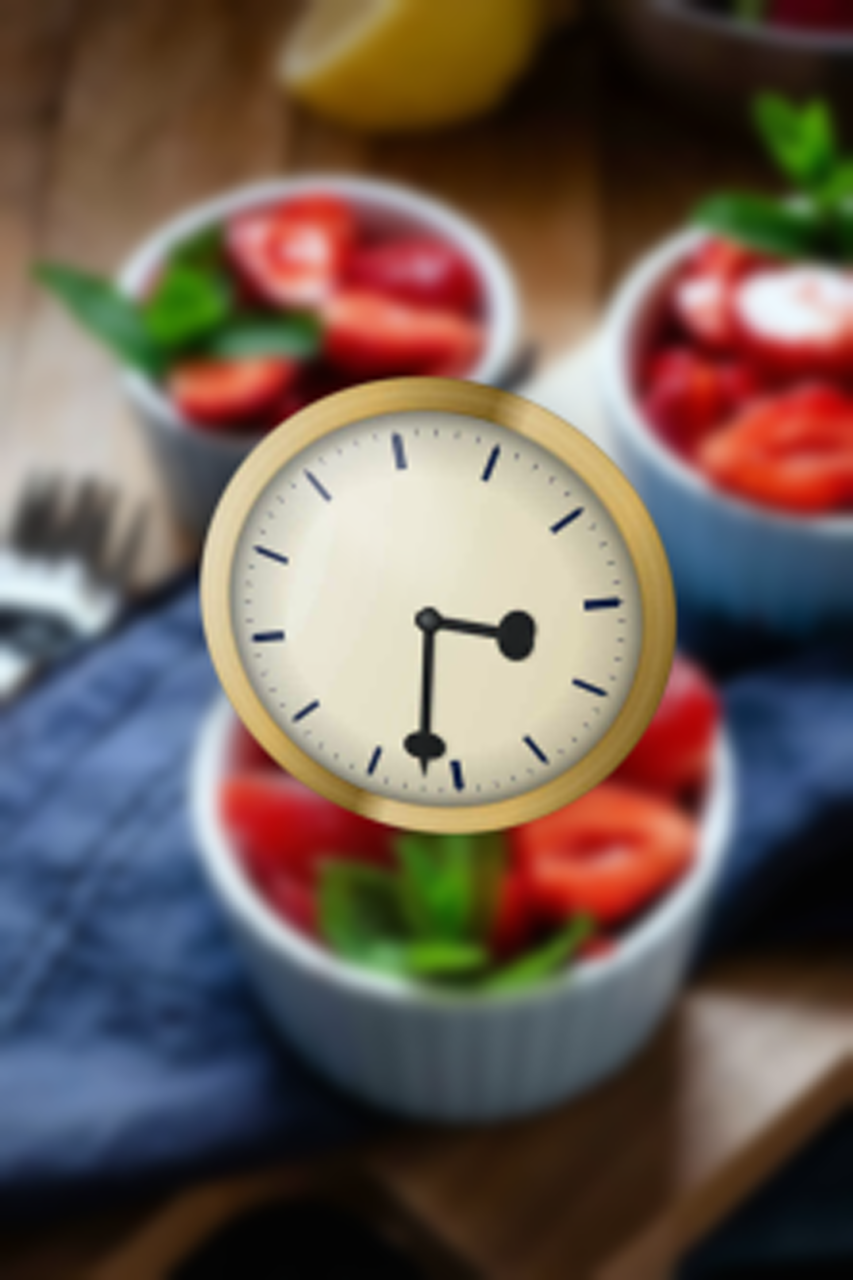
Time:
3:32
